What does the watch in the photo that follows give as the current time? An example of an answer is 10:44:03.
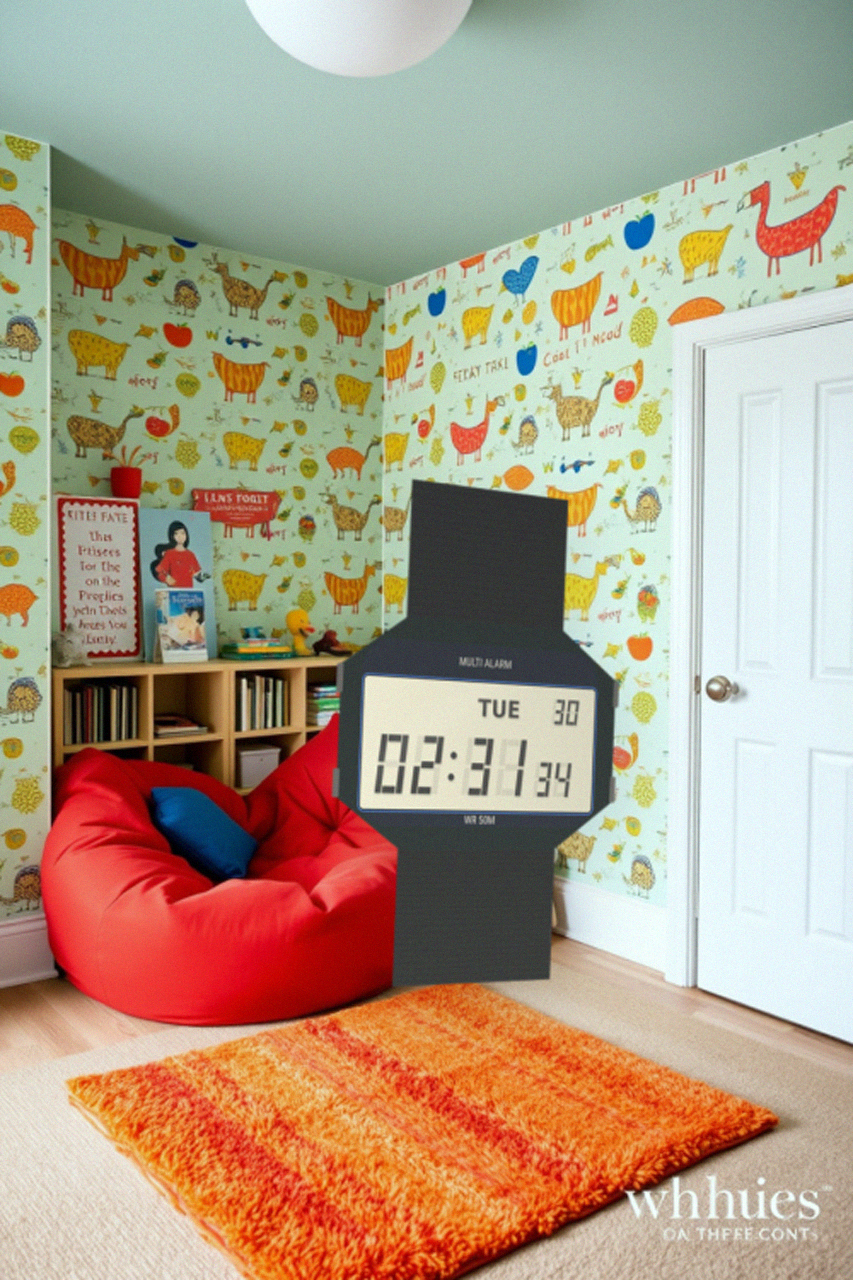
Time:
2:31:34
